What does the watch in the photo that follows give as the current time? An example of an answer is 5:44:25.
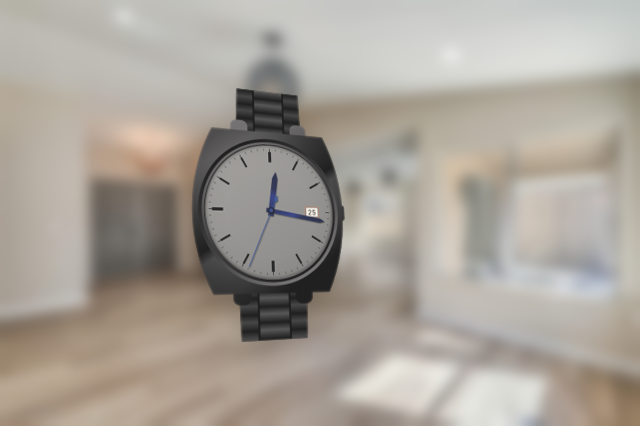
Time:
12:16:34
